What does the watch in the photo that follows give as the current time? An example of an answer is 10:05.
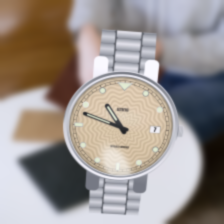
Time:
10:48
